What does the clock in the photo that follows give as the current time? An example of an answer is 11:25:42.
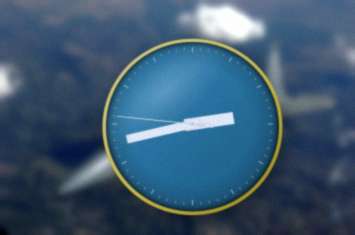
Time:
2:42:46
